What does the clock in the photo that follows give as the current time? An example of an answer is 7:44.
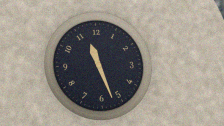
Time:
11:27
